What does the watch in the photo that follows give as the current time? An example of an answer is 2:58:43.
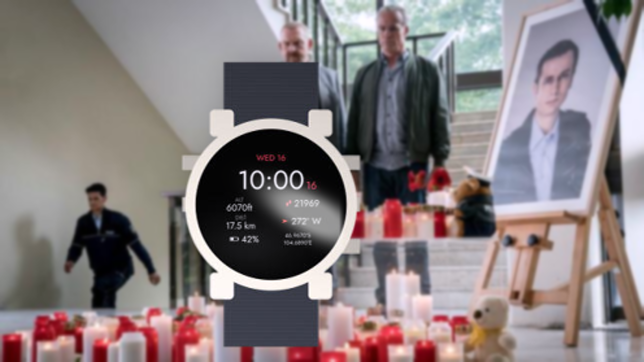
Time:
10:00:16
